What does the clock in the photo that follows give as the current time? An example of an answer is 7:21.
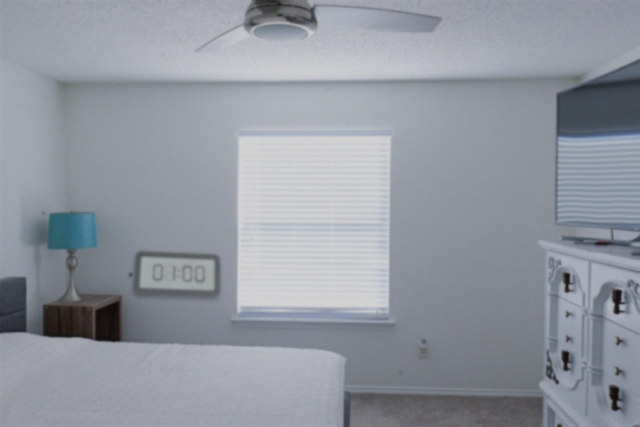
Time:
1:00
